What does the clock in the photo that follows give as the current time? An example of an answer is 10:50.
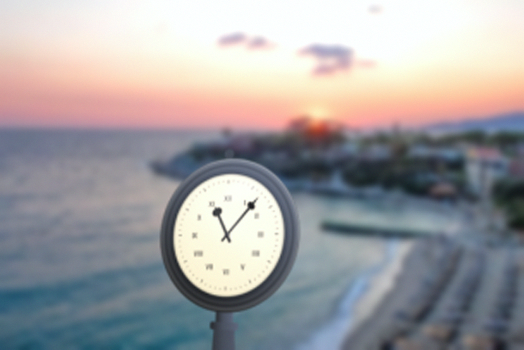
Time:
11:07
